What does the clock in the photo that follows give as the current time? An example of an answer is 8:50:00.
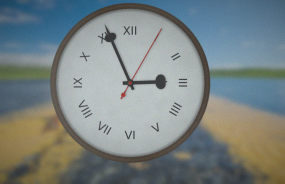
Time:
2:56:05
